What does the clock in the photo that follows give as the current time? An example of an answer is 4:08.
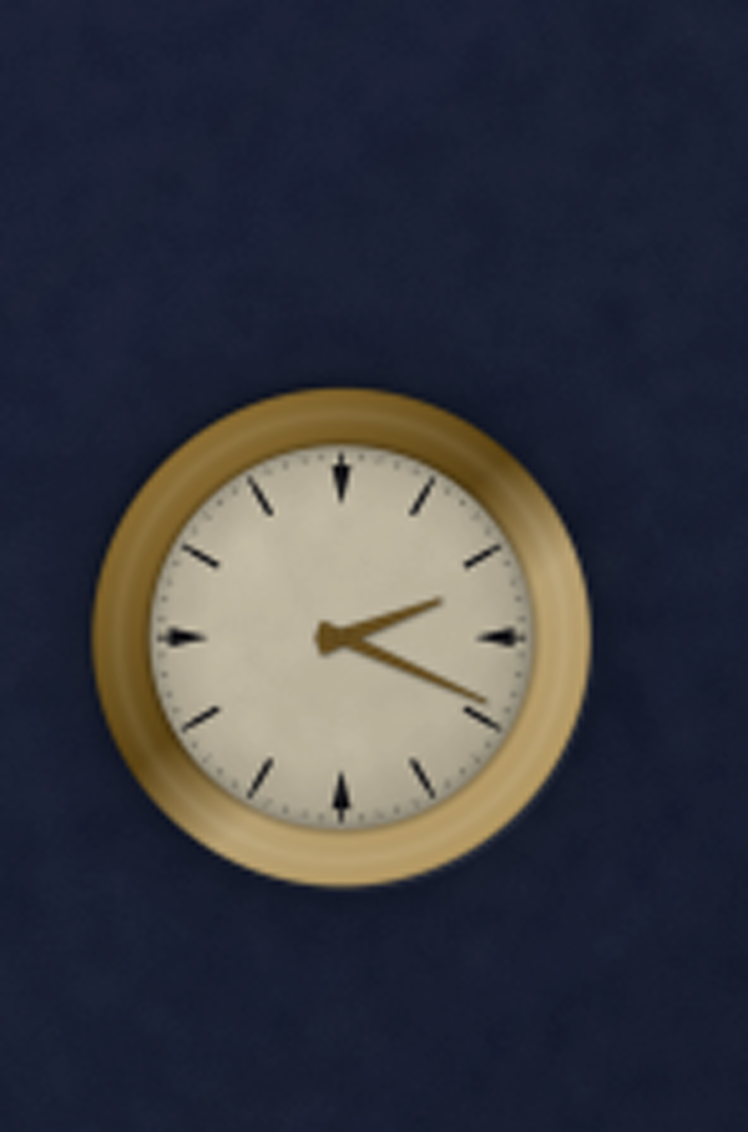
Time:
2:19
